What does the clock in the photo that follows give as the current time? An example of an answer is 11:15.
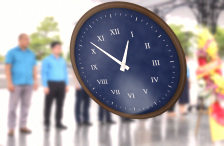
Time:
12:52
